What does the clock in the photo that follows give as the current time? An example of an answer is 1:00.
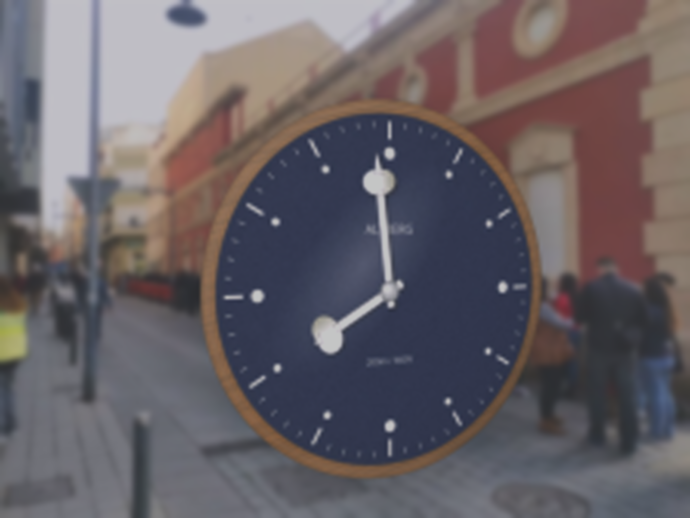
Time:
7:59
